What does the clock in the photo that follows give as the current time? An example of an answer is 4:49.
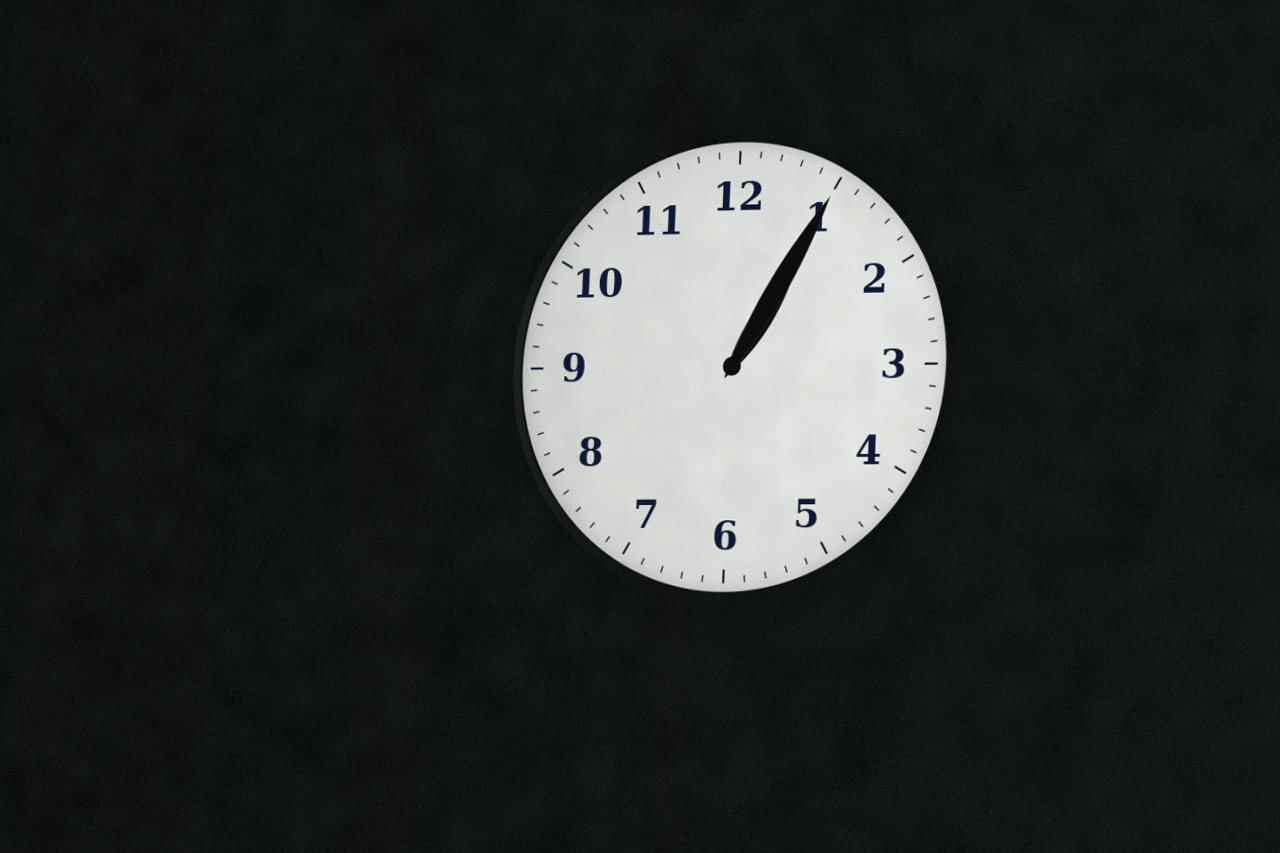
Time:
1:05
